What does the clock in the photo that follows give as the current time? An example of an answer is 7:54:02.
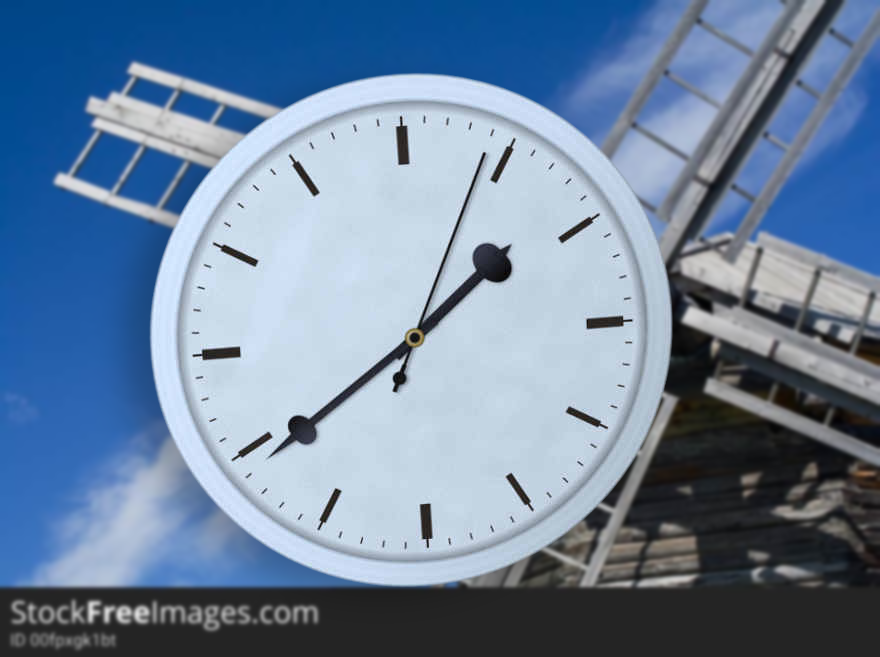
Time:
1:39:04
